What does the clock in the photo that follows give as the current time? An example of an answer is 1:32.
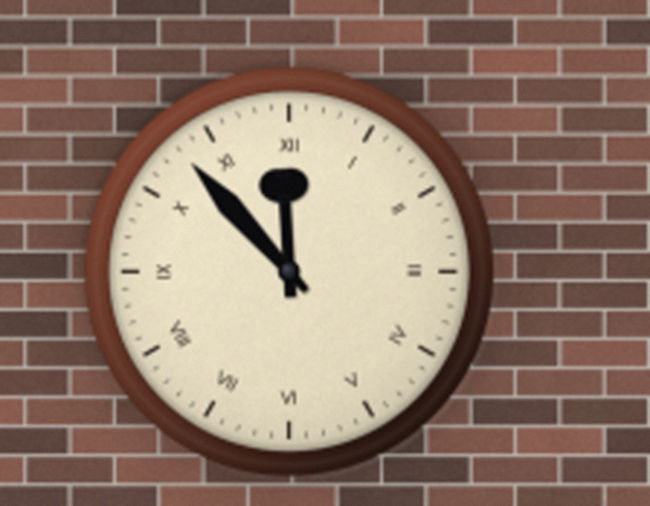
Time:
11:53
